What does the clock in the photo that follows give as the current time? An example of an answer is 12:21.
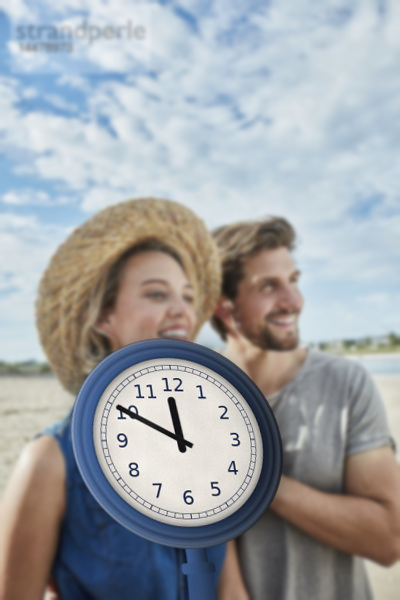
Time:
11:50
